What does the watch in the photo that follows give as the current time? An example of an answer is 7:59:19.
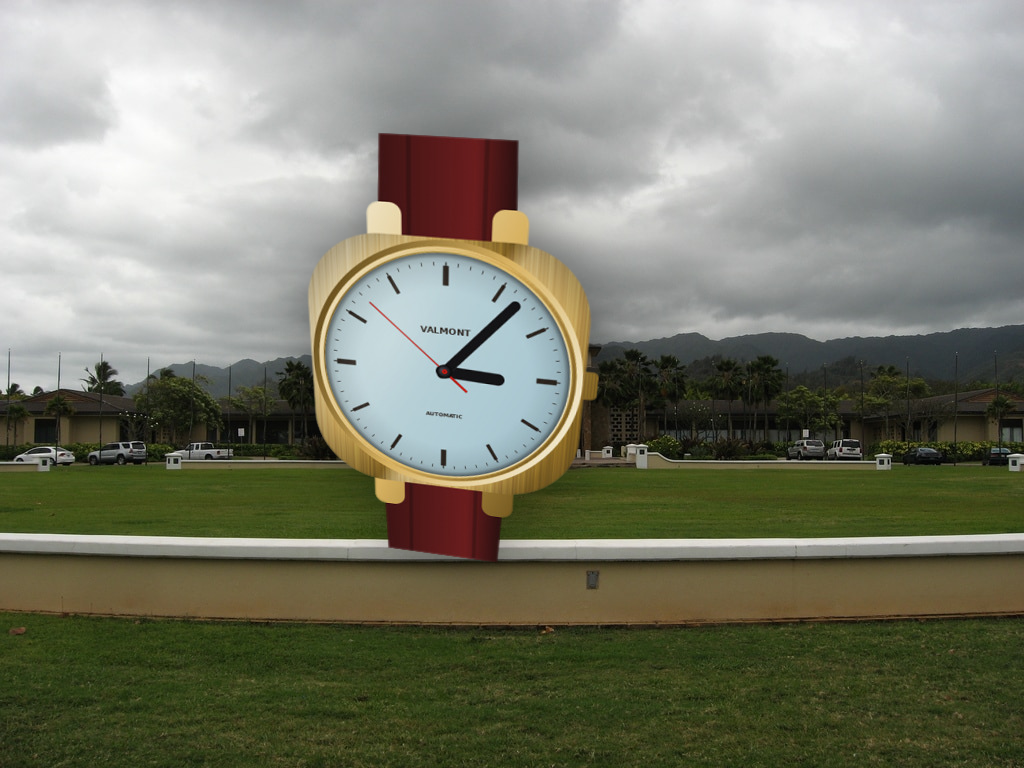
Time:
3:06:52
